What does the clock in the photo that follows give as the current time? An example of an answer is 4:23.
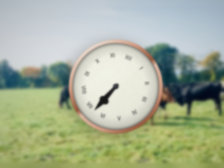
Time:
6:33
